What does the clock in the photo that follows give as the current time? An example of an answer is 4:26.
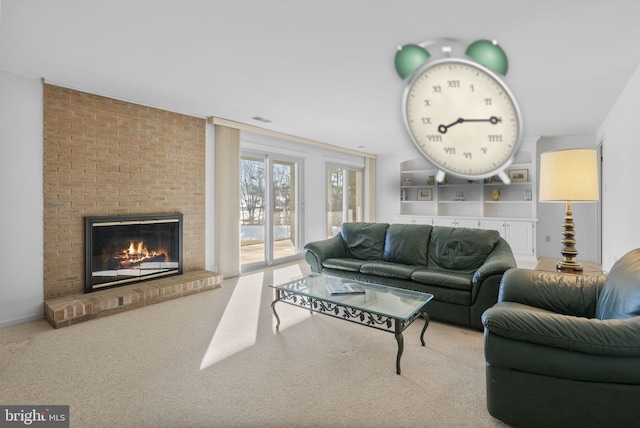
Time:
8:15
